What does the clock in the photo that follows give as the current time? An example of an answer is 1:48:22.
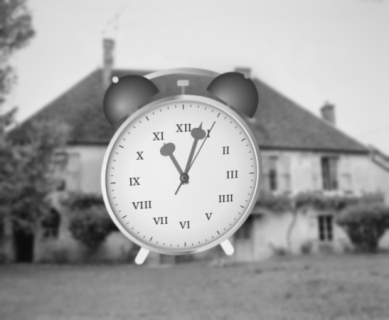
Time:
11:03:05
